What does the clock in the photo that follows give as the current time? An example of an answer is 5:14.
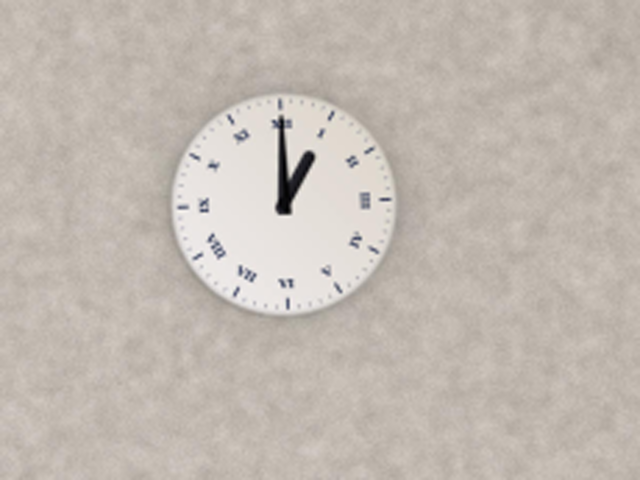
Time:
1:00
